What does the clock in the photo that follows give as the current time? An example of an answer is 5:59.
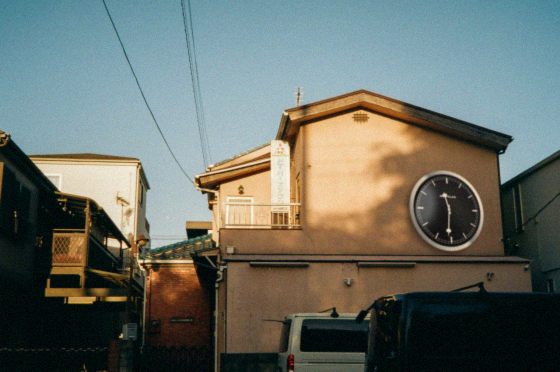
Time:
11:31
